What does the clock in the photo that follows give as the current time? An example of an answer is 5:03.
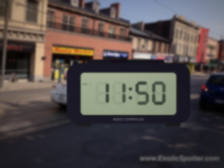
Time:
11:50
